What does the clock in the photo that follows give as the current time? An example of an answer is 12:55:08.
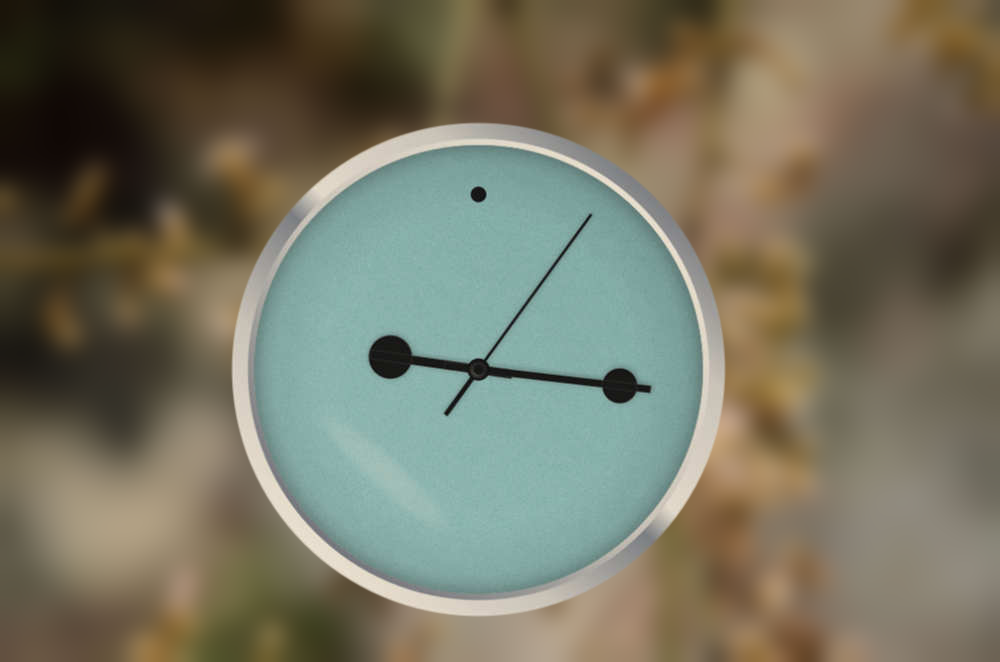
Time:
9:16:06
